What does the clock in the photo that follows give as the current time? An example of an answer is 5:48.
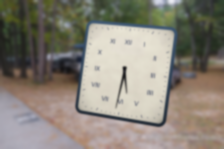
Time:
5:31
